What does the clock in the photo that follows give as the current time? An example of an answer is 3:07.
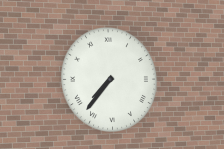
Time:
7:37
